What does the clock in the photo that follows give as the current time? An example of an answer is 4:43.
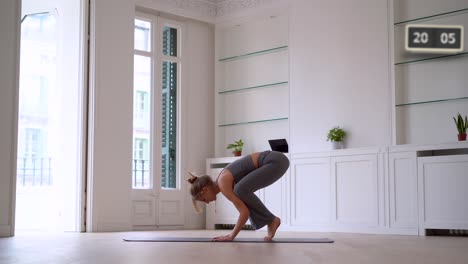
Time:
20:05
